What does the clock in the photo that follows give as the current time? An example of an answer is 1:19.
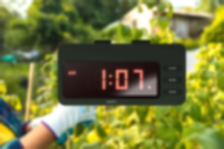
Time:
1:07
